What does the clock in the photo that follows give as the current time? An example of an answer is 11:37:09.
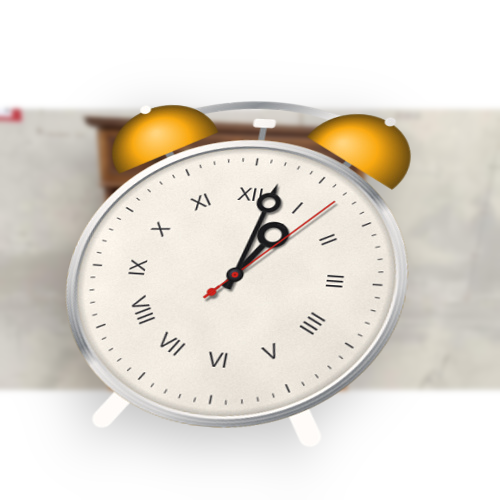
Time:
1:02:07
